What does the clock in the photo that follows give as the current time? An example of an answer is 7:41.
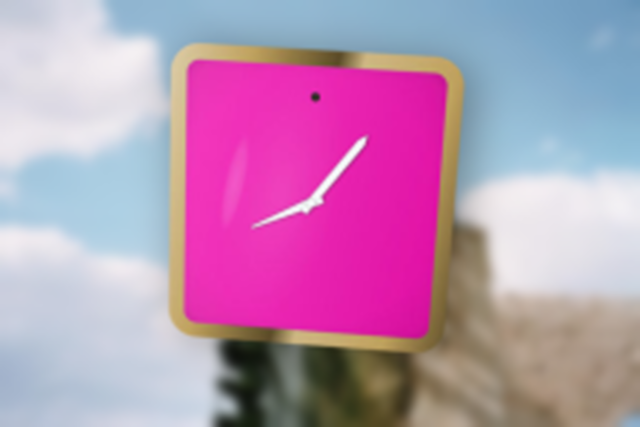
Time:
8:06
